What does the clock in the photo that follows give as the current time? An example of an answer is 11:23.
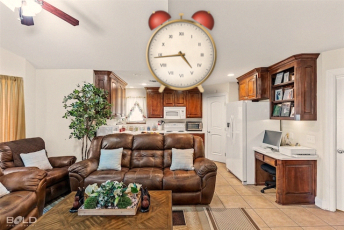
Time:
4:44
